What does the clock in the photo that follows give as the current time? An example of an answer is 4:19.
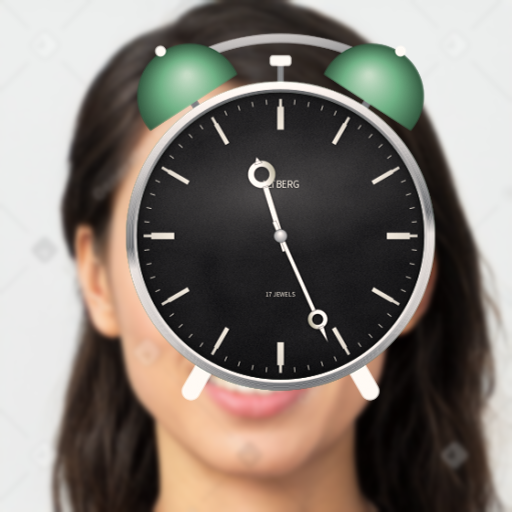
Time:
11:26
